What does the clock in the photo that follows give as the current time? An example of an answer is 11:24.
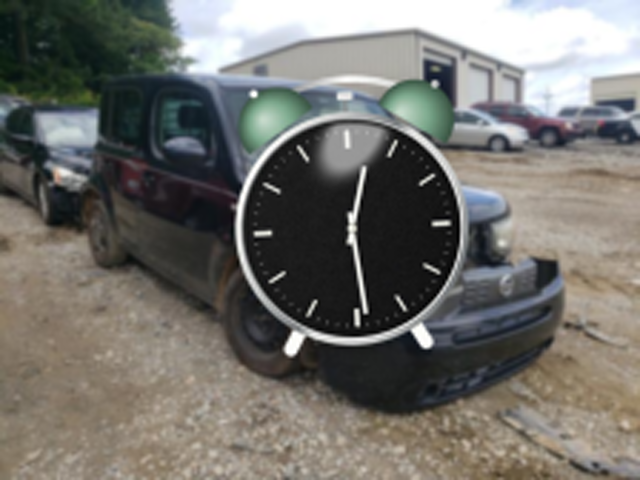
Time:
12:29
